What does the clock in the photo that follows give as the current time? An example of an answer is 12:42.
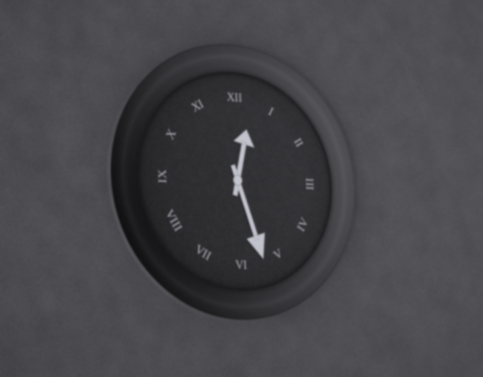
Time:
12:27
